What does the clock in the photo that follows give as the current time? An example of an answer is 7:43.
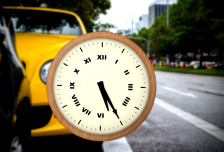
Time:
5:25
